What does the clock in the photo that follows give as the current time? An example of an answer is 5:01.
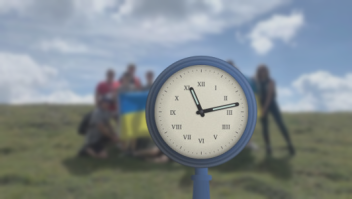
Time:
11:13
